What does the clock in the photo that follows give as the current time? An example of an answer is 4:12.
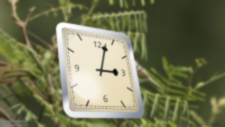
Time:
3:03
